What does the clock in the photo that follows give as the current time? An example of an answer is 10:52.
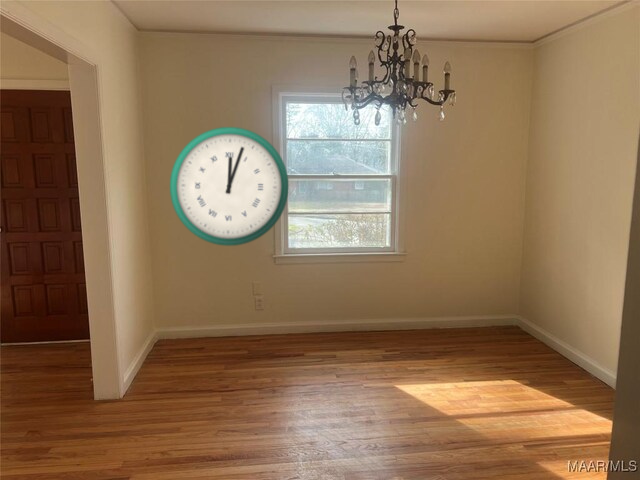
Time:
12:03
